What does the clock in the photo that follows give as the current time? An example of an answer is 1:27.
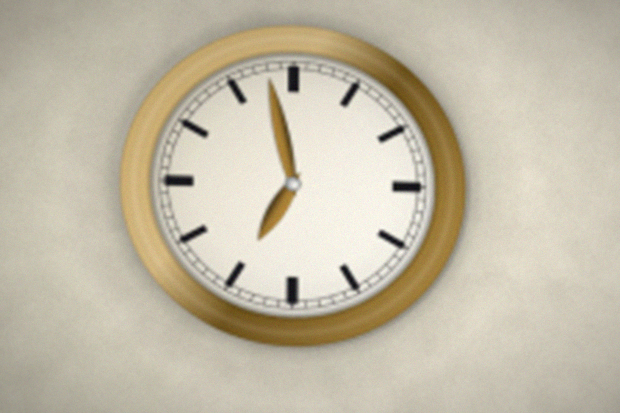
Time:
6:58
